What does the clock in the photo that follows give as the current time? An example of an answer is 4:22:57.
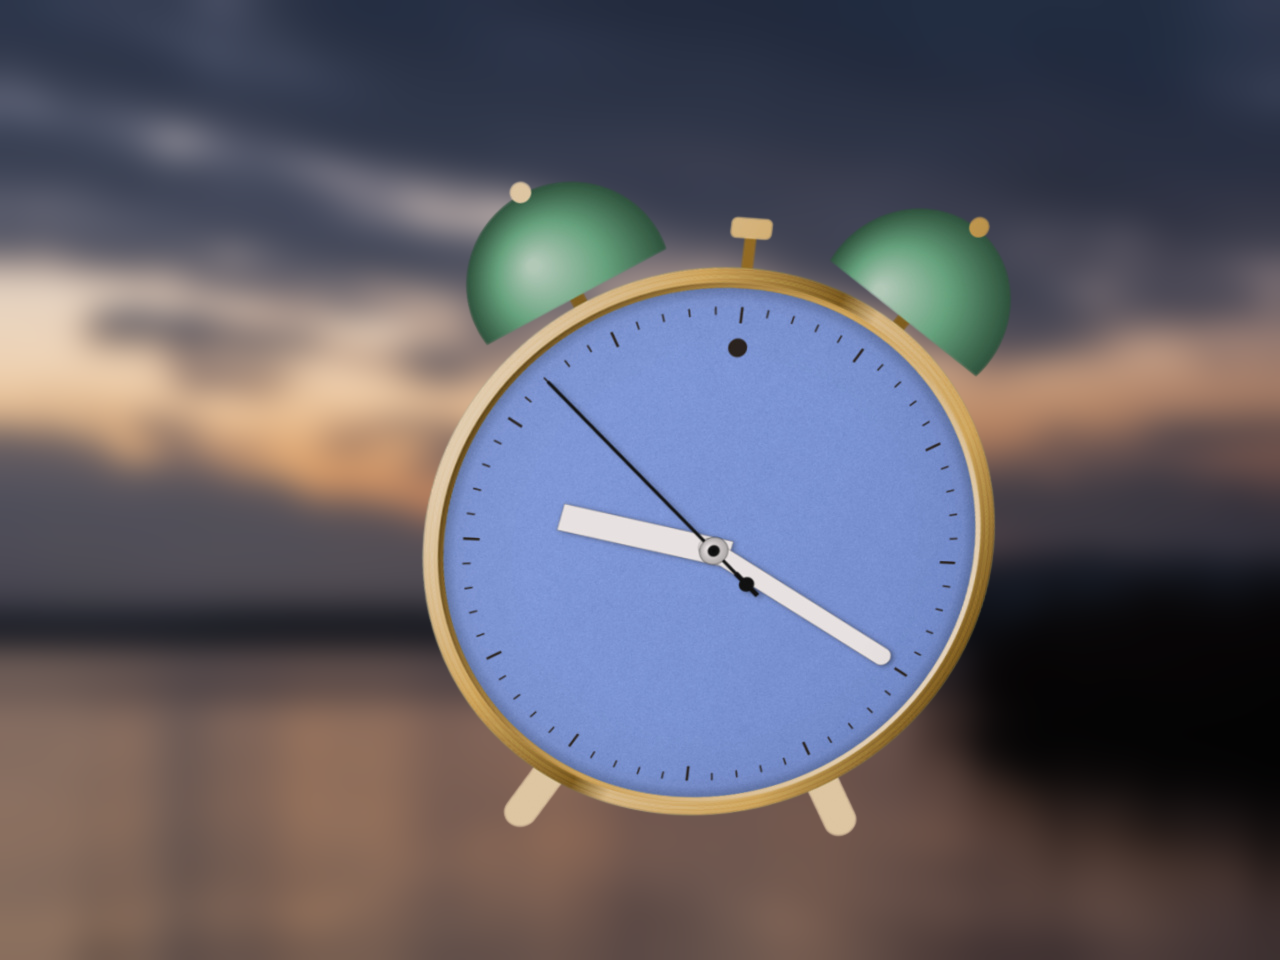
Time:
9:19:52
